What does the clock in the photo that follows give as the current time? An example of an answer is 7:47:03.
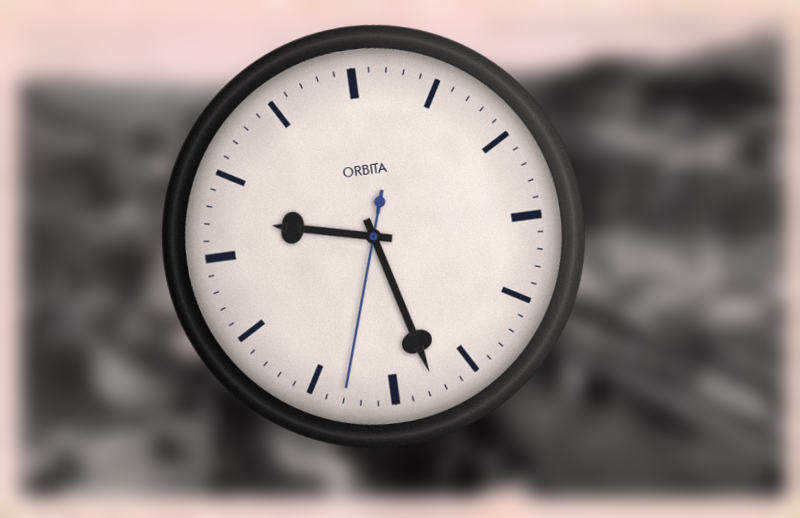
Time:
9:27:33
